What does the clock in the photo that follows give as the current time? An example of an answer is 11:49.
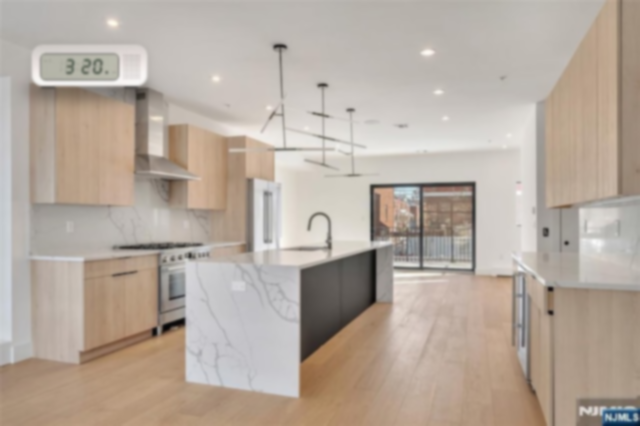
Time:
3:20
